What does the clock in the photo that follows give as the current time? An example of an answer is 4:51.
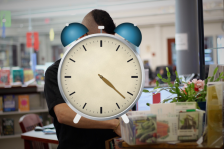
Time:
4:22
